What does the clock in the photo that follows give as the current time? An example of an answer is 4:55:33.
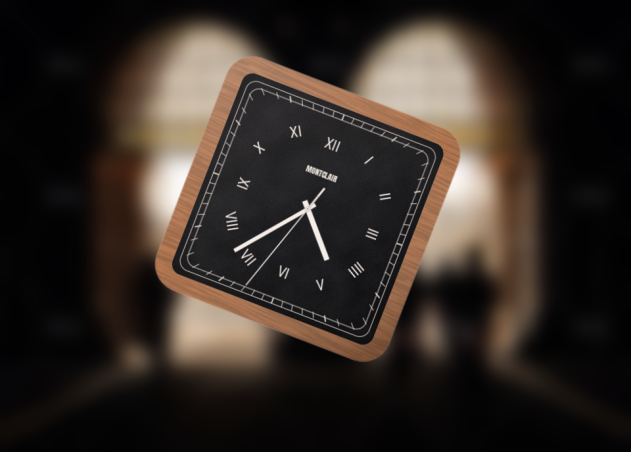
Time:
4:36:33
